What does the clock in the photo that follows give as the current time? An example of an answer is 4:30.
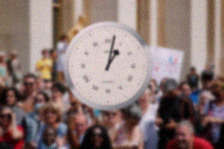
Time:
1:02
